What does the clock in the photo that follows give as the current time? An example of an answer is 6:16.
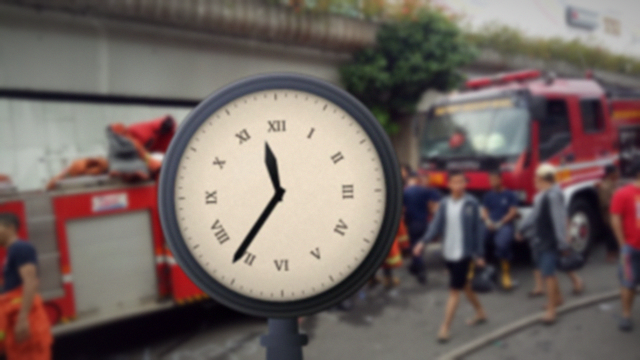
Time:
11:36
